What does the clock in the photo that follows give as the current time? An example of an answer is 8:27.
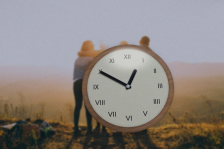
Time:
12:50
